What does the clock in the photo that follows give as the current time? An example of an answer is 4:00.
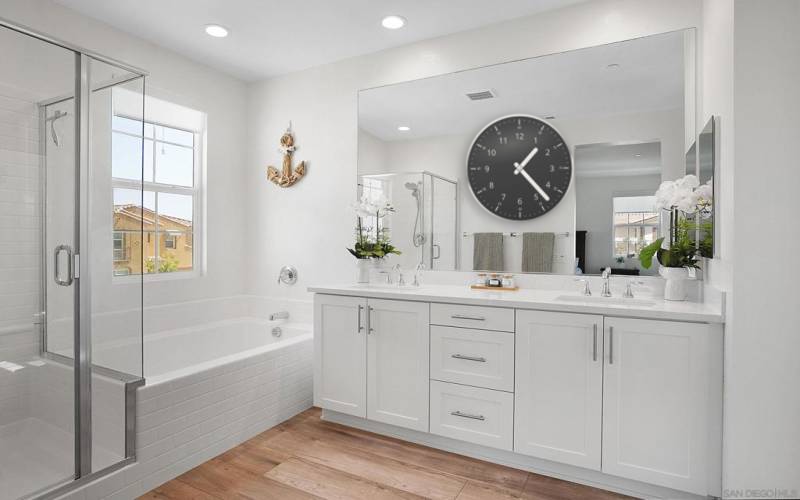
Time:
1:23
